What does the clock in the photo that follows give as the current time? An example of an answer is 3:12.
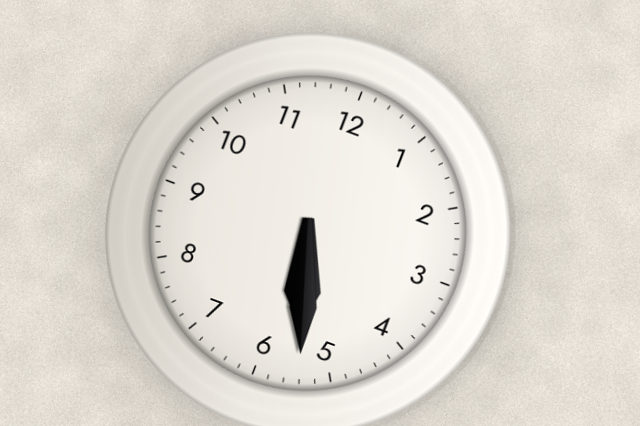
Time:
5:27
